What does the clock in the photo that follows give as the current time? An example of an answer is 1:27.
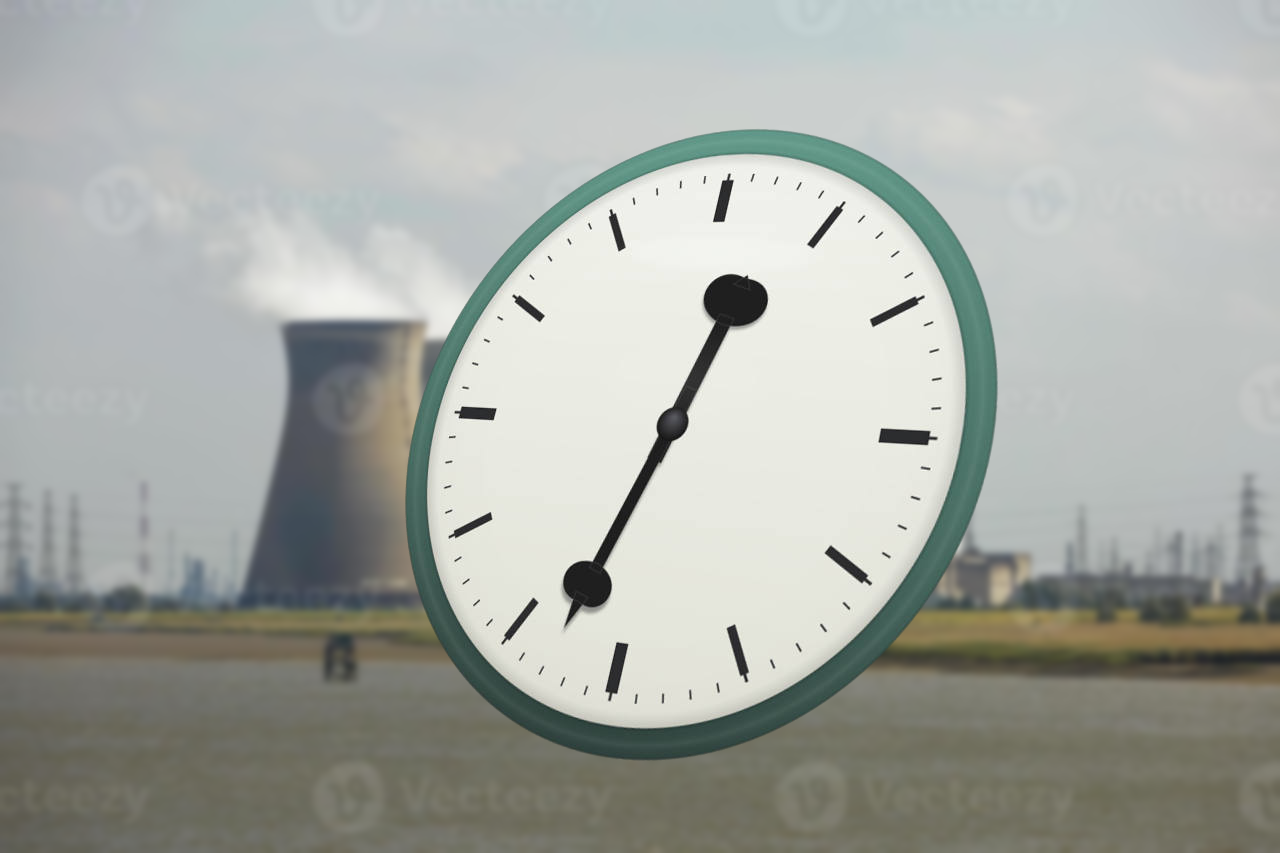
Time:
12:33
